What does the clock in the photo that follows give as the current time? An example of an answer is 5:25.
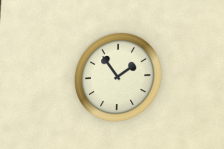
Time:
1:54
